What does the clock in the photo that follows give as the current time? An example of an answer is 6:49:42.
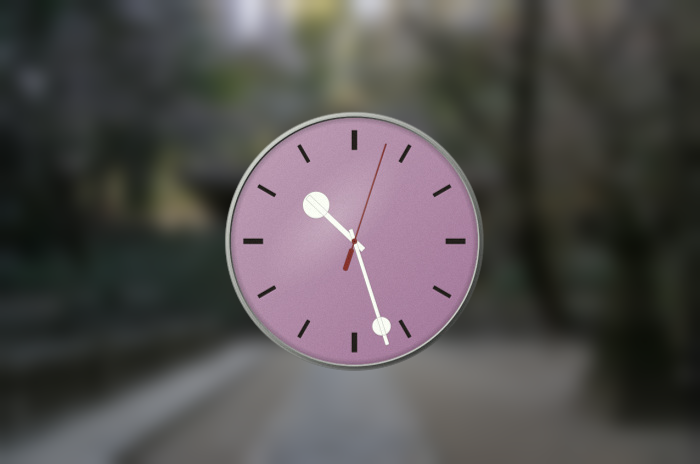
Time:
10:27:03
